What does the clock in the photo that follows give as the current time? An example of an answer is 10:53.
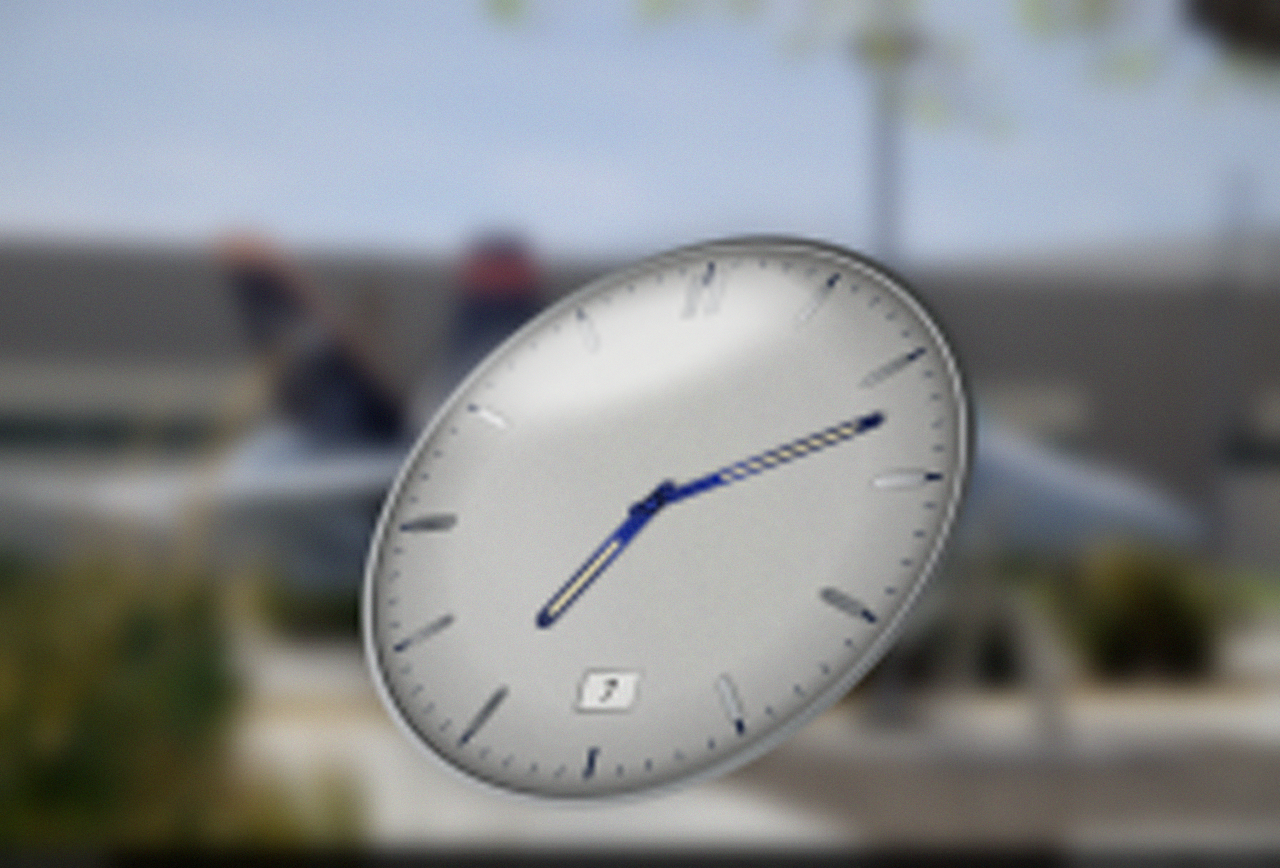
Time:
7:12
